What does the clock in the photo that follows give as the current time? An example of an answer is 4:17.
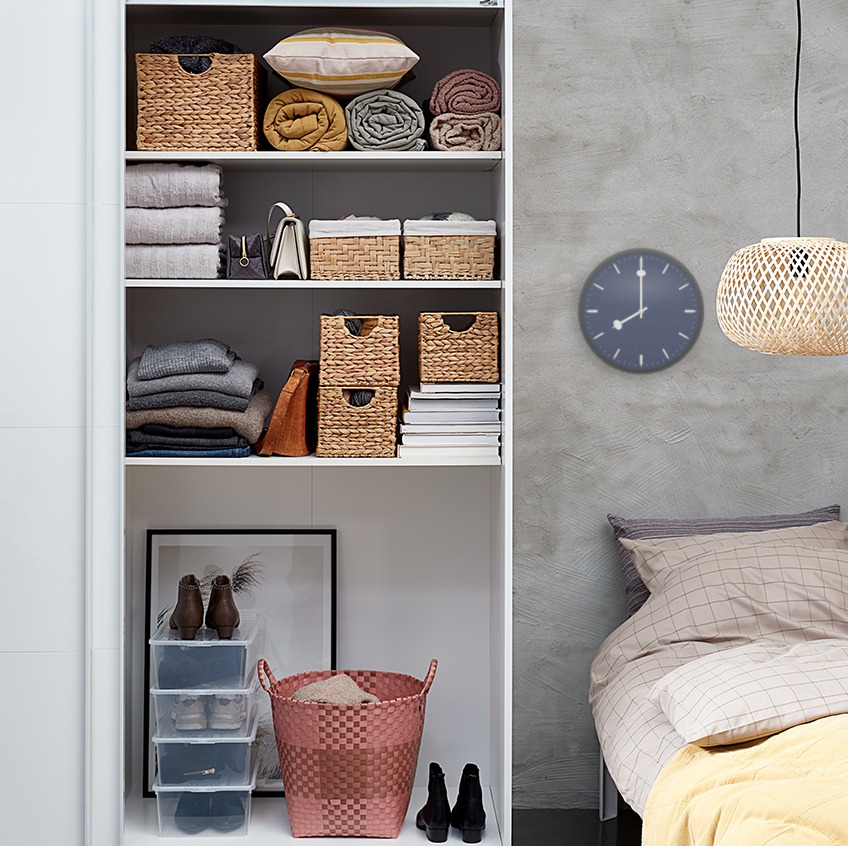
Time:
8:00
